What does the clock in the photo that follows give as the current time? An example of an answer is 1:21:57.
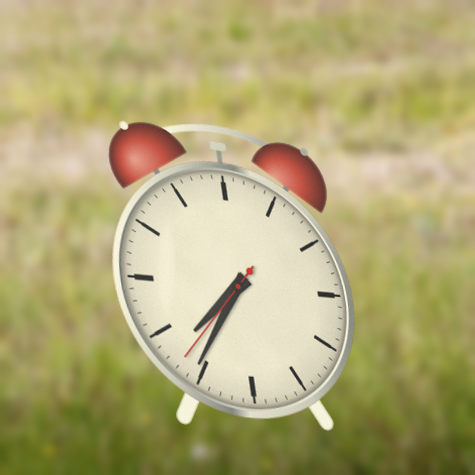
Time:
7:35:37
